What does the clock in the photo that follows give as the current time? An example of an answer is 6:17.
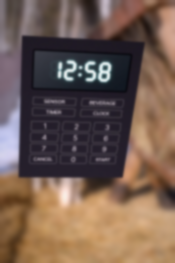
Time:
12:58
